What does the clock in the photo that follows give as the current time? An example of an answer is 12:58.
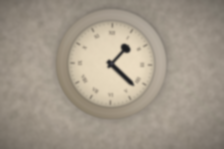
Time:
1:22
